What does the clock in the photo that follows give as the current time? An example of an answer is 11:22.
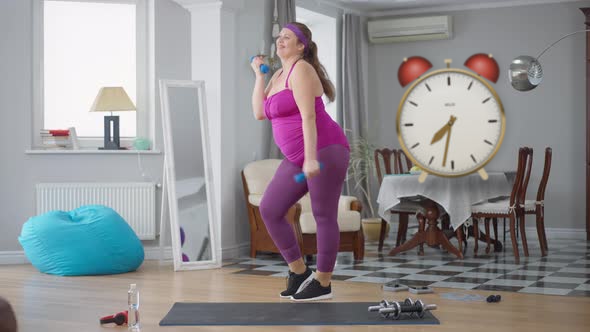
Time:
7:32
